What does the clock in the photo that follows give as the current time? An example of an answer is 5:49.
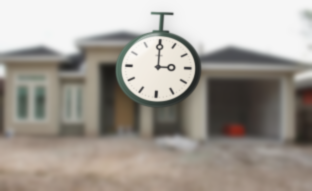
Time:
3:00
